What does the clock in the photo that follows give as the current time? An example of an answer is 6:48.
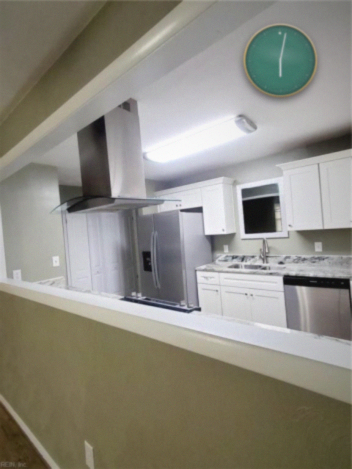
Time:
6:02
